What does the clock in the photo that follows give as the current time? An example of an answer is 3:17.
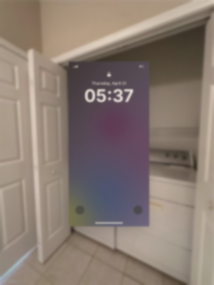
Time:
5:37
